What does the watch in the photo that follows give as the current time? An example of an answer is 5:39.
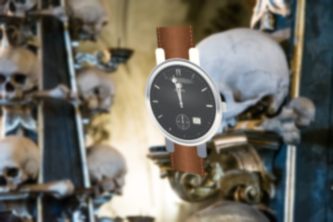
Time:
11:58
